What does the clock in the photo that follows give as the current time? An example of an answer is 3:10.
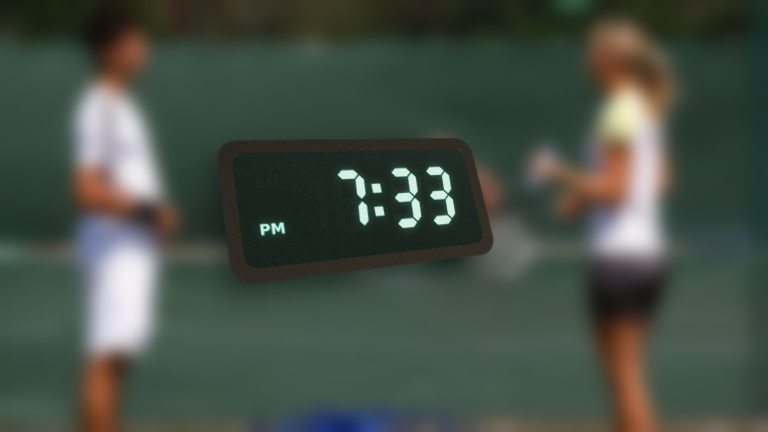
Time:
7:33
